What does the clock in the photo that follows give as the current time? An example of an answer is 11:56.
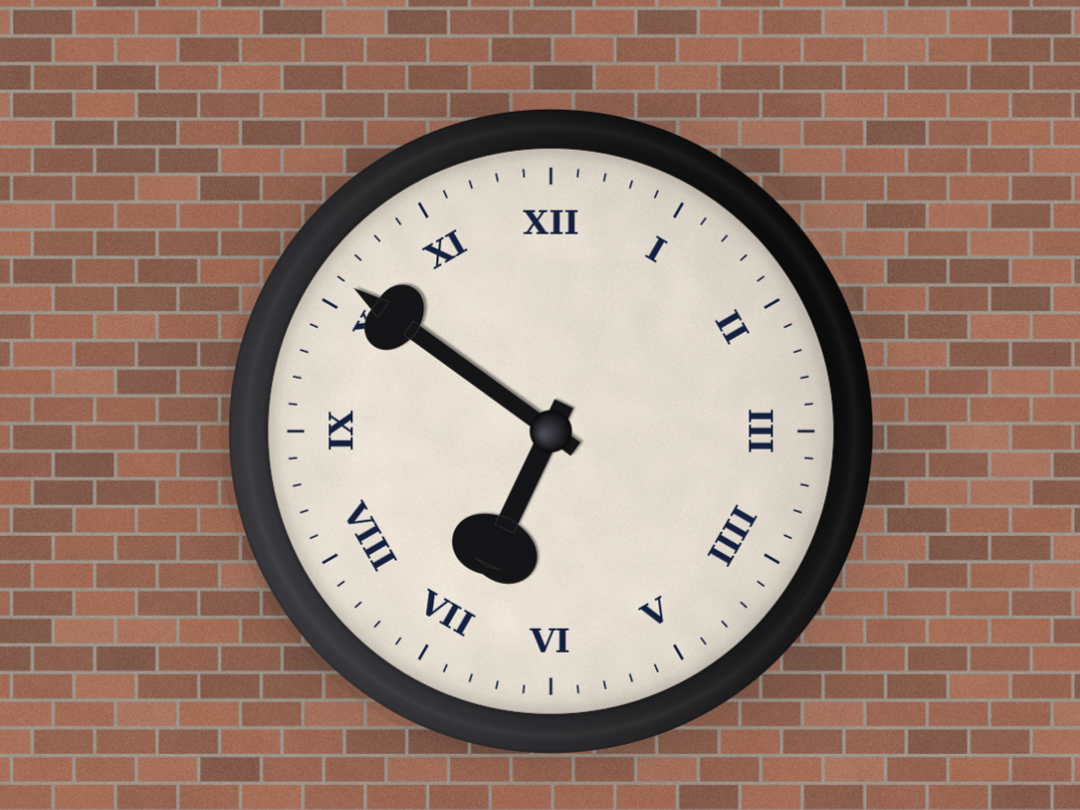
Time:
6:51
